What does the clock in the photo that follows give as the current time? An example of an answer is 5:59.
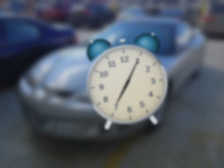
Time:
7:05
